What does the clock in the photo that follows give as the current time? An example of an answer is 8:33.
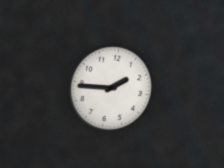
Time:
1:44
